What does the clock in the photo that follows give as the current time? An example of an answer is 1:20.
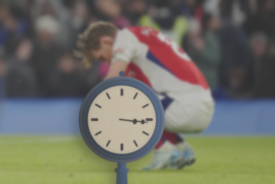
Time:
3:16
